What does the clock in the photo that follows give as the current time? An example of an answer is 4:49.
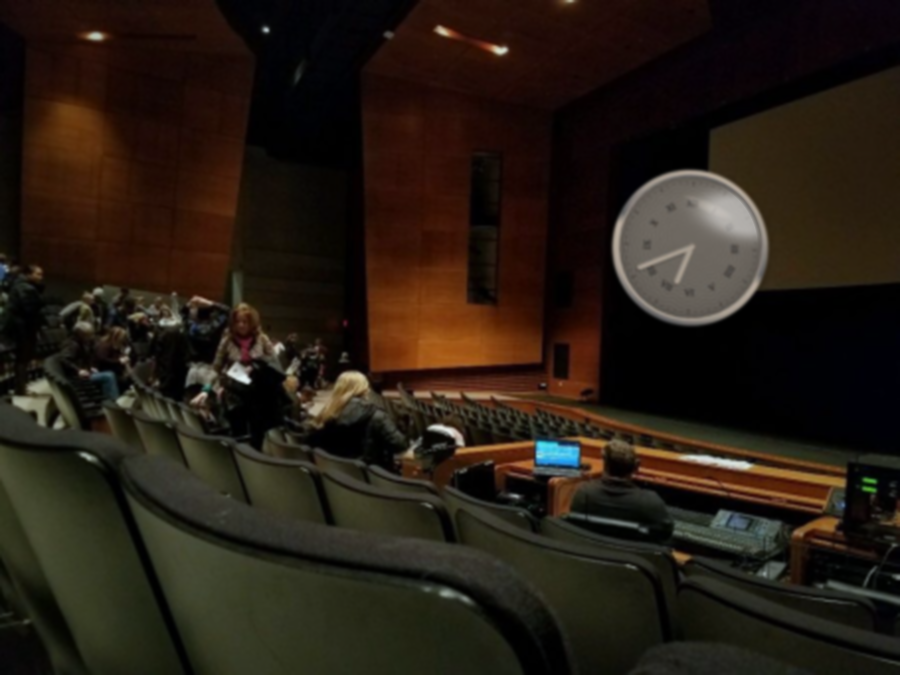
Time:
6:41
